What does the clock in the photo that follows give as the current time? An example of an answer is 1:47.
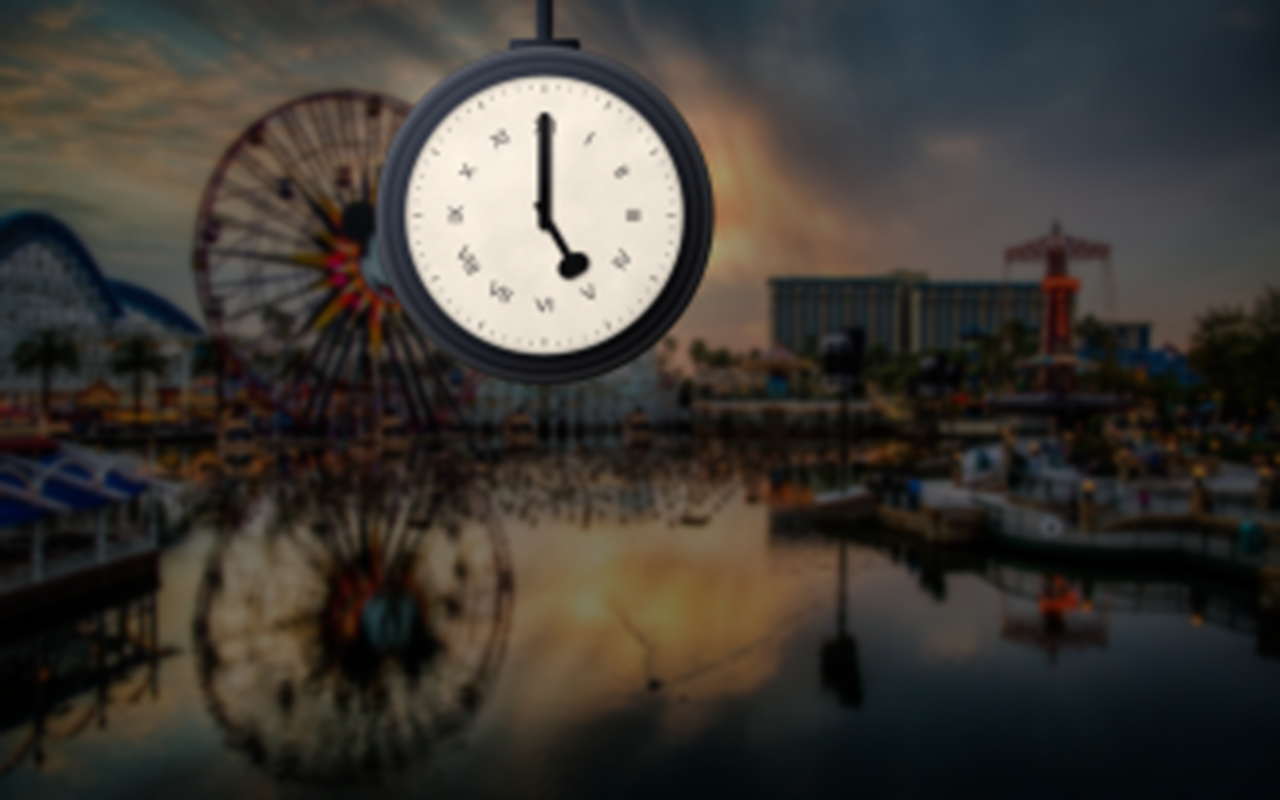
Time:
5:00
